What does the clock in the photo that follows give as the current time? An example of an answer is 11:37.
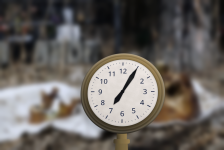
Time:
7:05
